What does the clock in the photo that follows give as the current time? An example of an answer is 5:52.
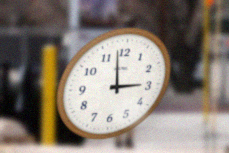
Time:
2:58
